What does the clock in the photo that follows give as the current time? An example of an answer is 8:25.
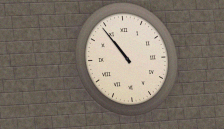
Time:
10:54
